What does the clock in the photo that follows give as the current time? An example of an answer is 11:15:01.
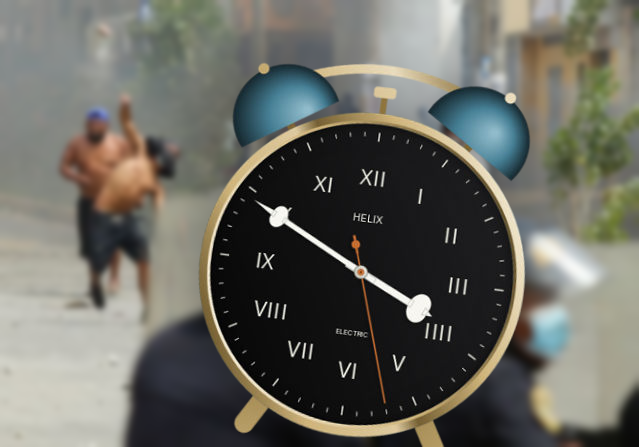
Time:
3:49:27
